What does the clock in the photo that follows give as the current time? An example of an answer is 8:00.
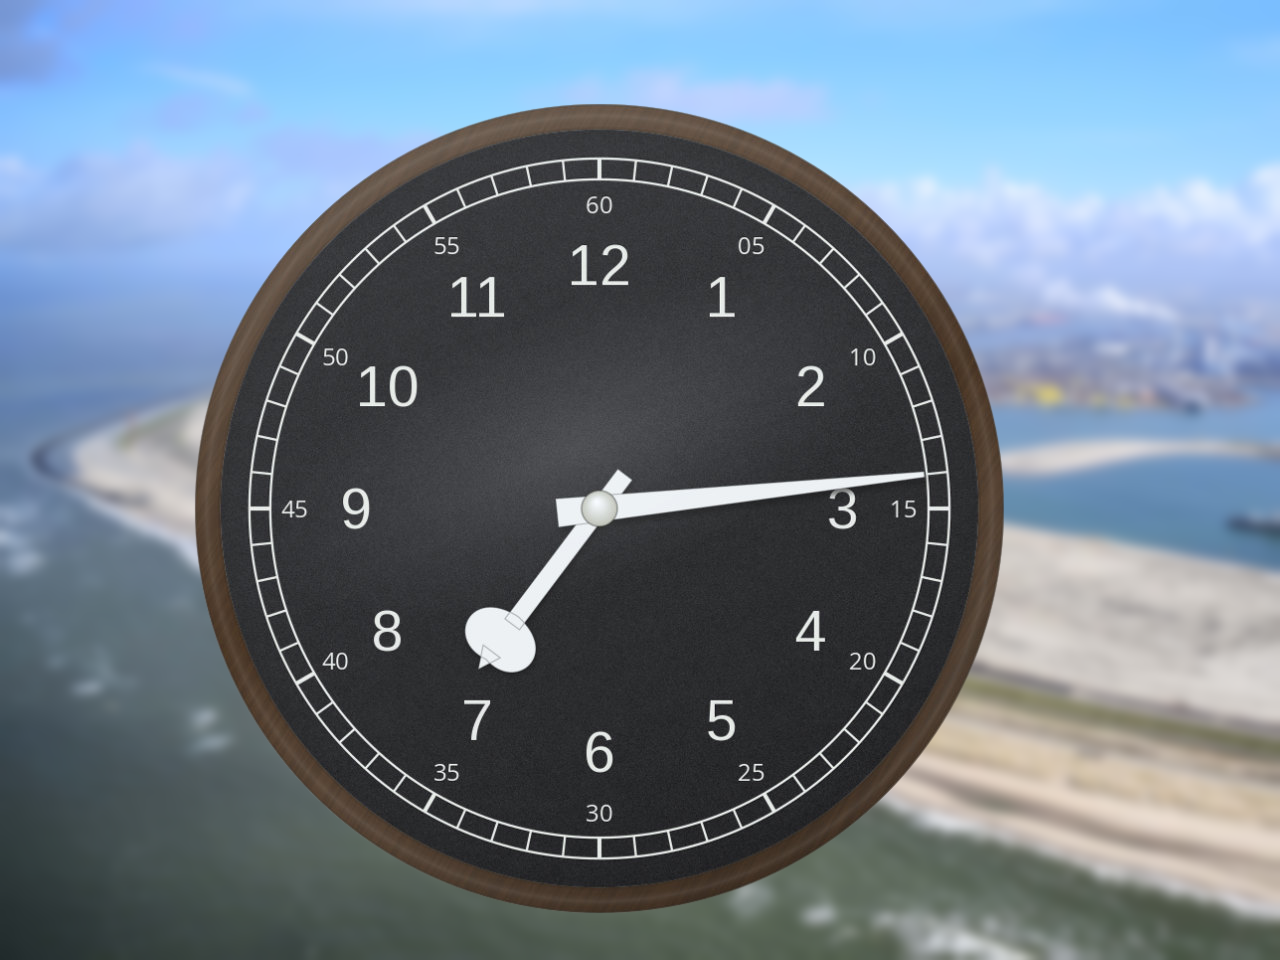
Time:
7:14
